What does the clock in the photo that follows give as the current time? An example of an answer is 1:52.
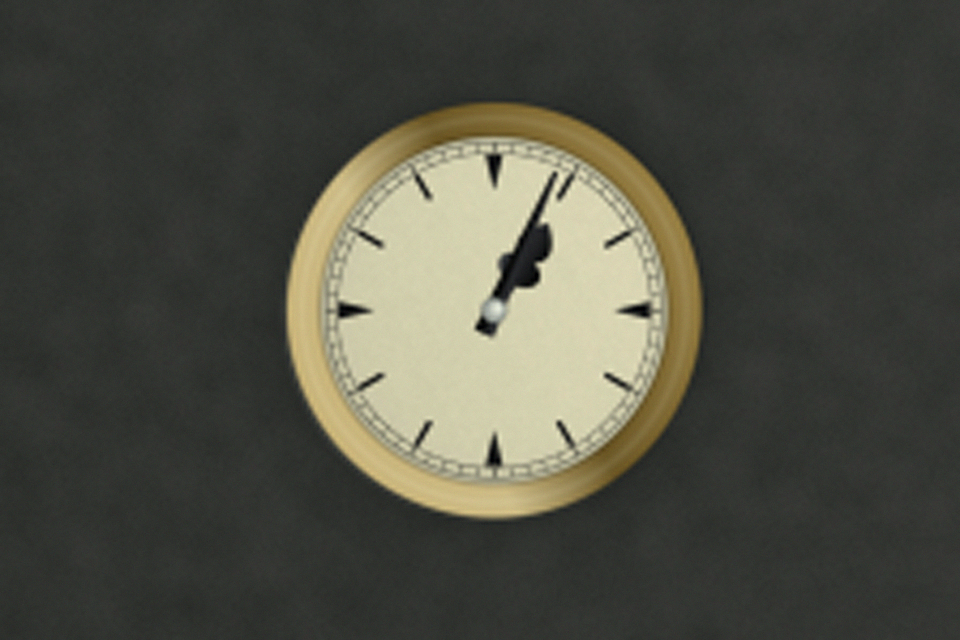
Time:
1:04
